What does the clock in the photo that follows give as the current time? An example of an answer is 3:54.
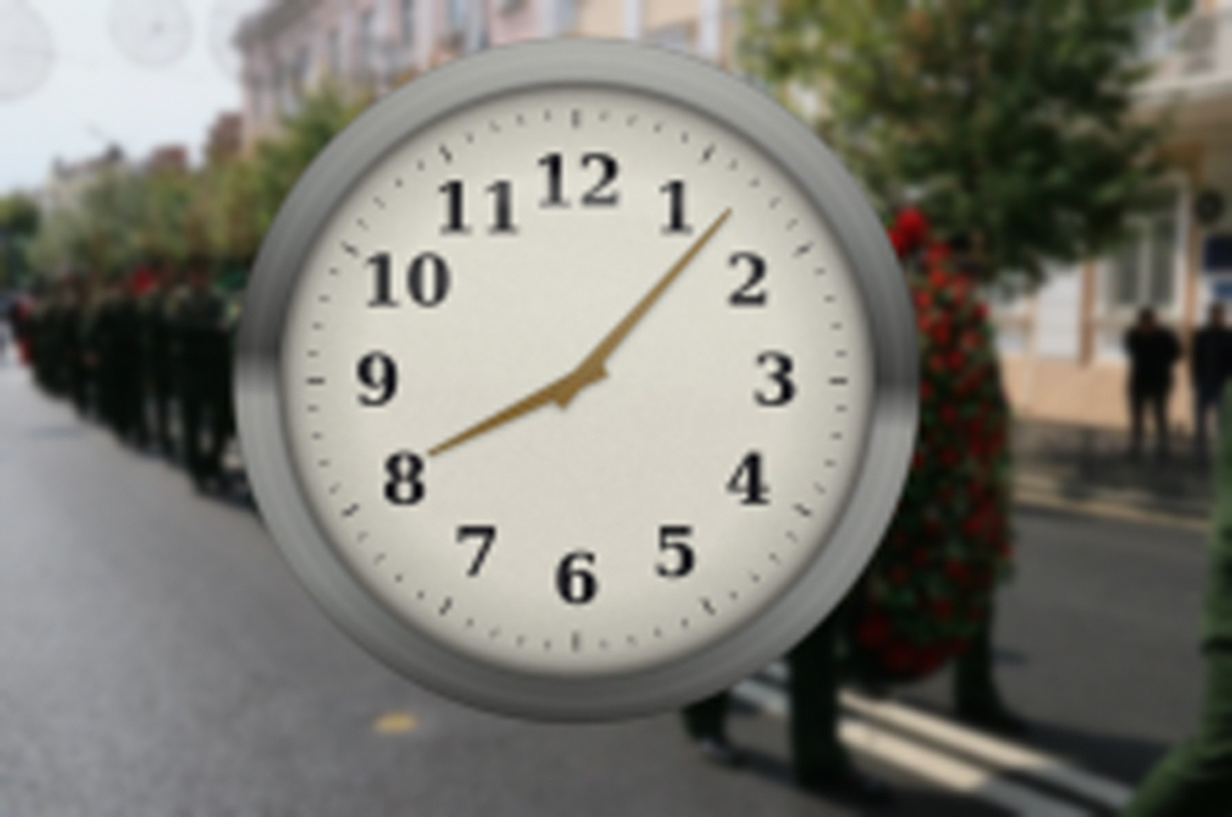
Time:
8:07
